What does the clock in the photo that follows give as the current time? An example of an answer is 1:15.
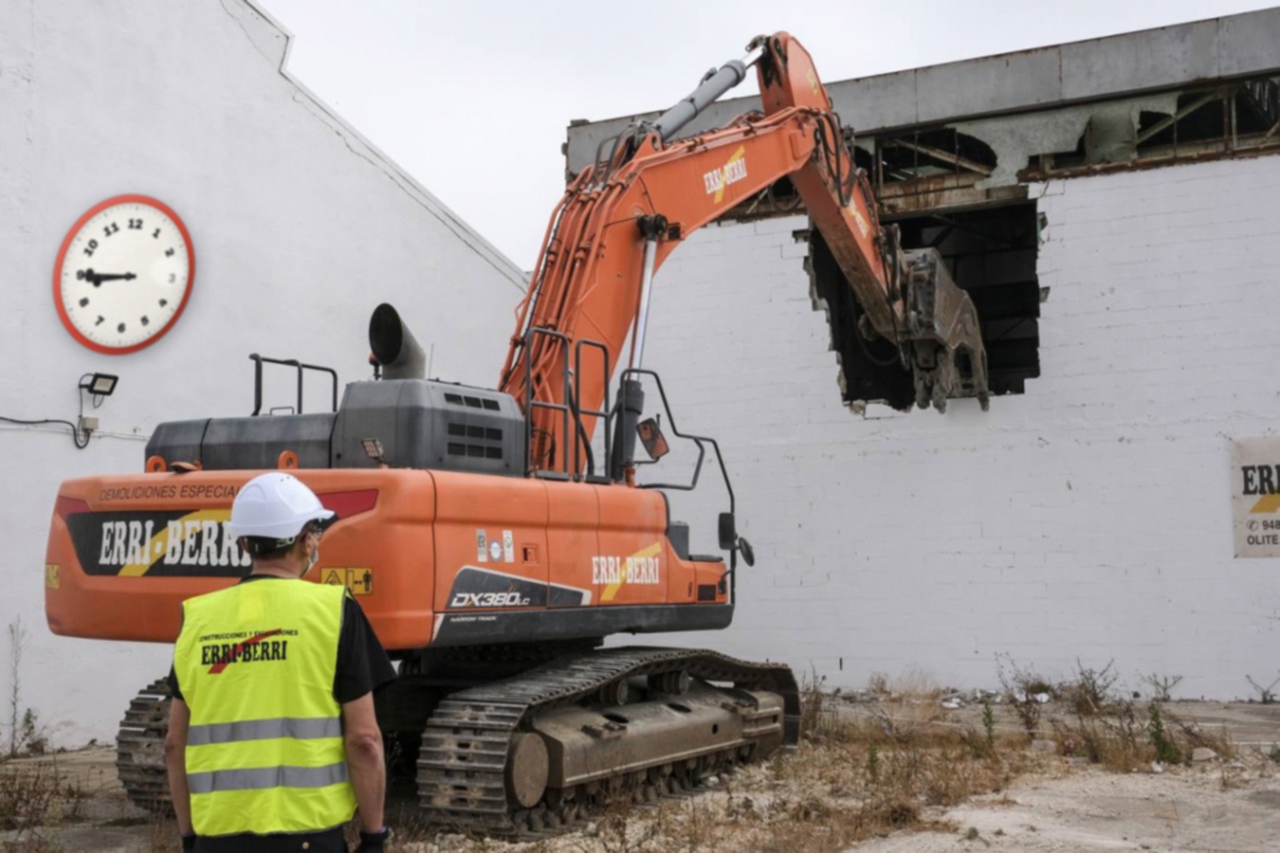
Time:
8:45
